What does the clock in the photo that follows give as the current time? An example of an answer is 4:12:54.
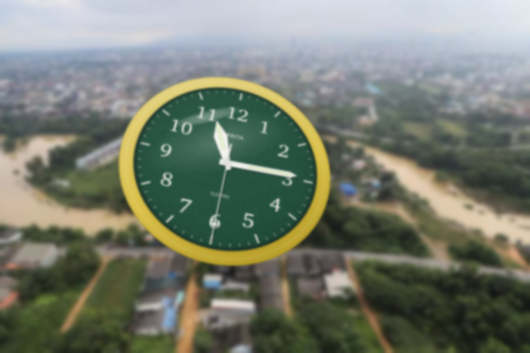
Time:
11:14:30
